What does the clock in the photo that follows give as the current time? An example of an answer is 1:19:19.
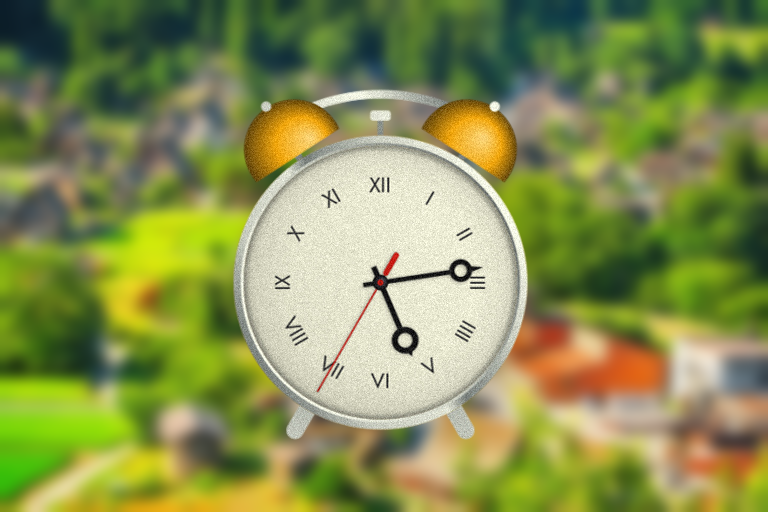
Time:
5:13:35
